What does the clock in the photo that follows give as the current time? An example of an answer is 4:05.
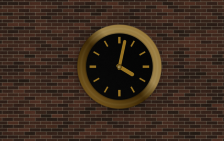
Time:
4:02
